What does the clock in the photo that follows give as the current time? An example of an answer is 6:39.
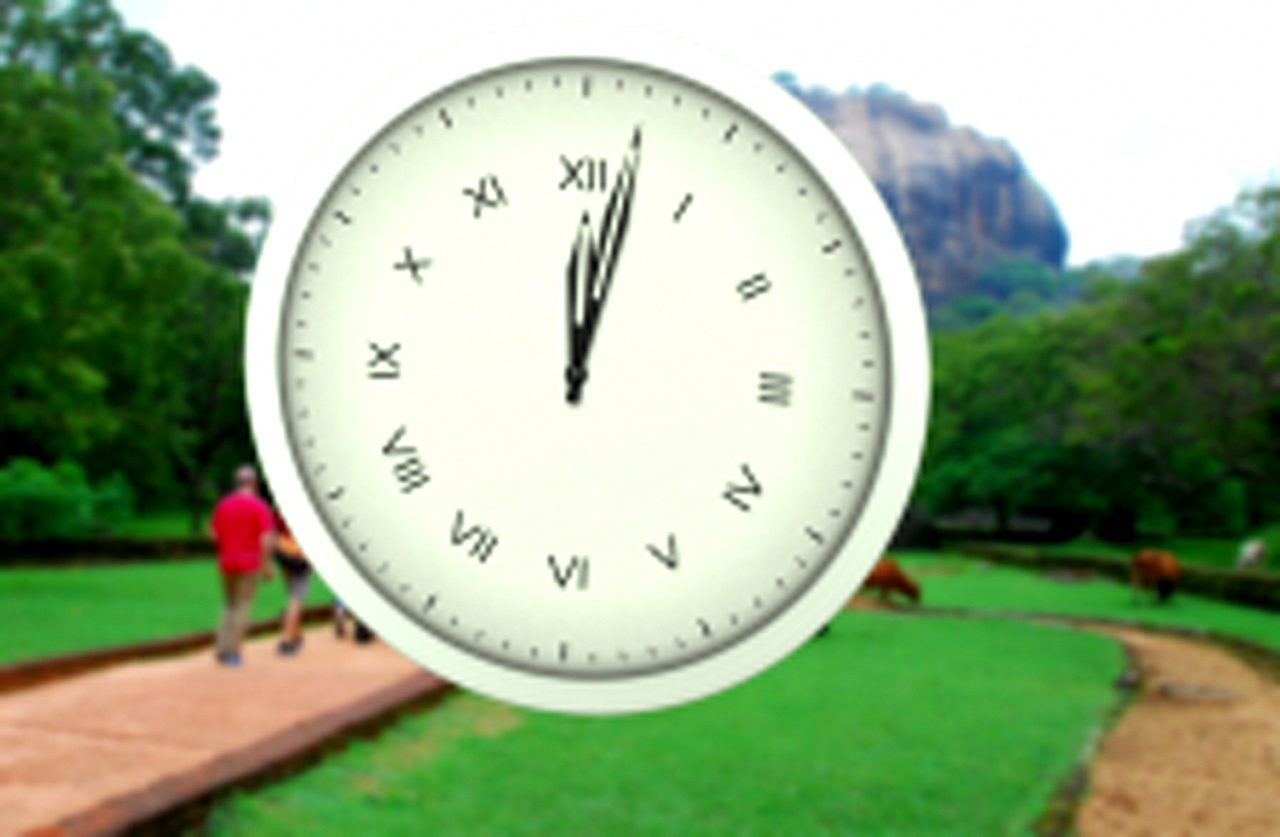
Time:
12:02
